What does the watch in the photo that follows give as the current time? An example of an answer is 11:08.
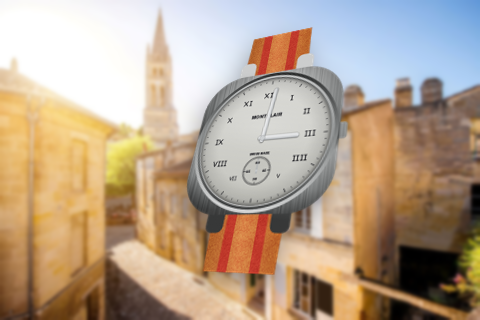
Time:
3:01
